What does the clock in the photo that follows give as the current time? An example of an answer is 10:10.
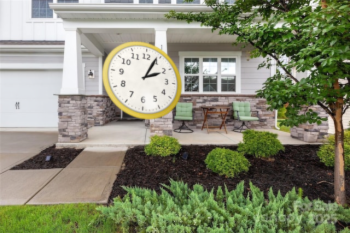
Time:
2:04
